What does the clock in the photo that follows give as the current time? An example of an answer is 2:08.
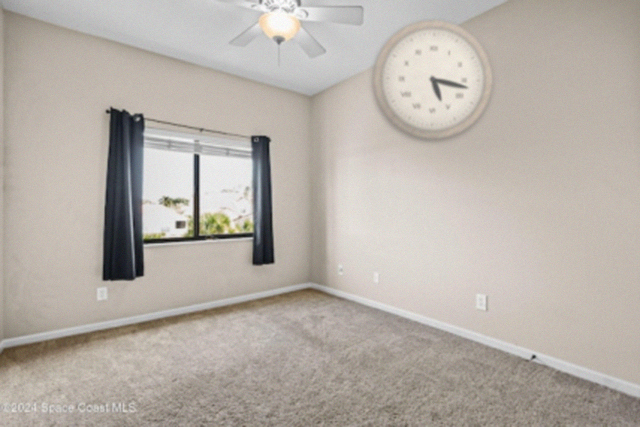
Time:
5:17
